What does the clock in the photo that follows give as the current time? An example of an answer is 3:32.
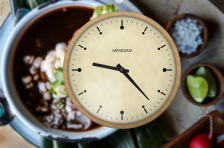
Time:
9:23
